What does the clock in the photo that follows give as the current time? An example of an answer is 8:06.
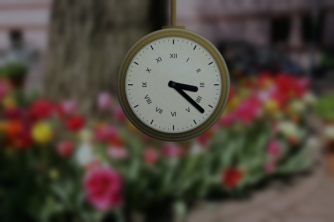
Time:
3:22
